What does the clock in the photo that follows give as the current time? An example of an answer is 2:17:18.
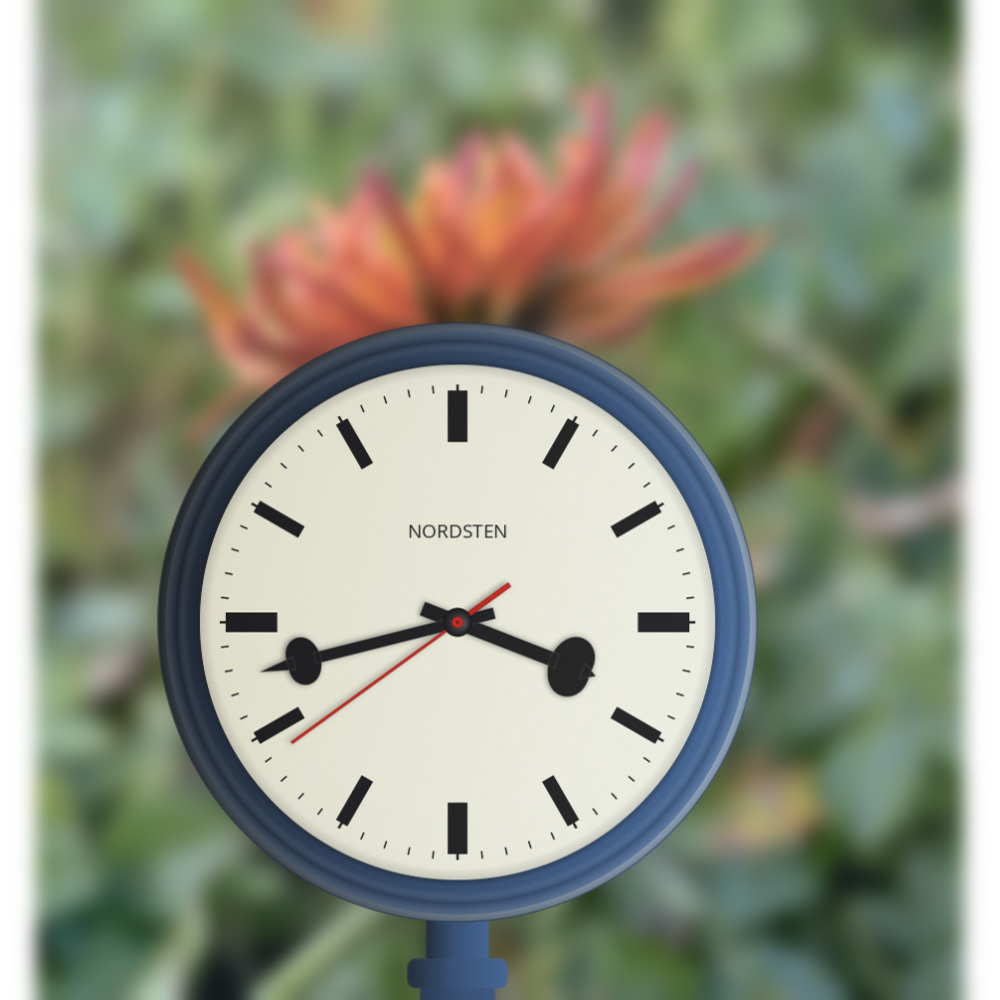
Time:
3:42:39
